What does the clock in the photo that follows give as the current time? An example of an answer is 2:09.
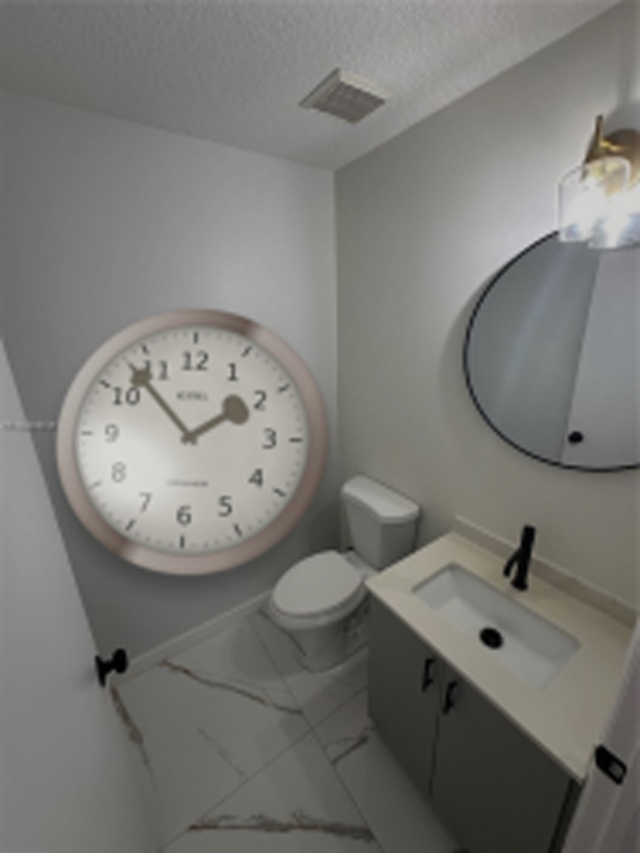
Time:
1:53
